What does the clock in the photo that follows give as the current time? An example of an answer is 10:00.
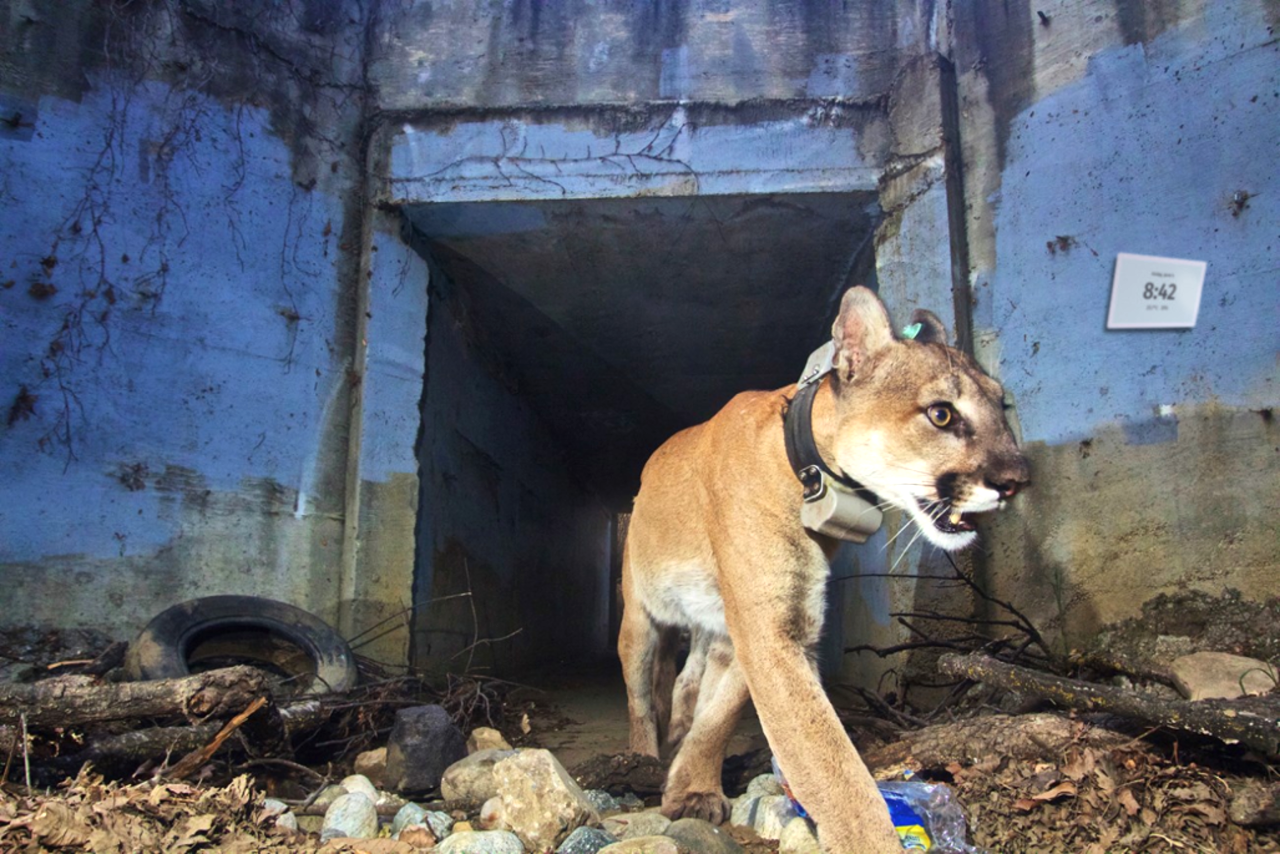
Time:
8:42
